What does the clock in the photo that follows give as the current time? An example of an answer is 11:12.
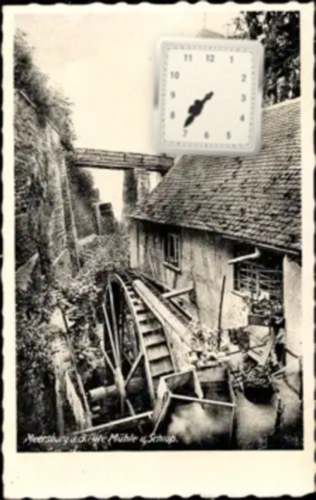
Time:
7:36
